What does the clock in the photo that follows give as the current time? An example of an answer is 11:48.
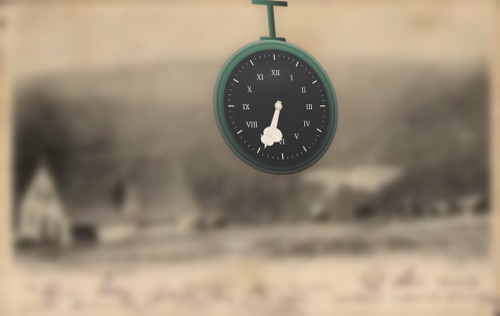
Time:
6:34
